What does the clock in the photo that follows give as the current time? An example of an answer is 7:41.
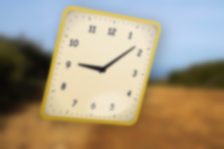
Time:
9:08
